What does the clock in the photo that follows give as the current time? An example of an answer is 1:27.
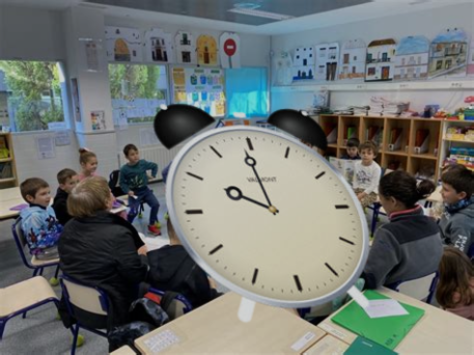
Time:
9:59
